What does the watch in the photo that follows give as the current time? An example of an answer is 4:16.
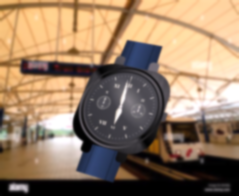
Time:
5:59
